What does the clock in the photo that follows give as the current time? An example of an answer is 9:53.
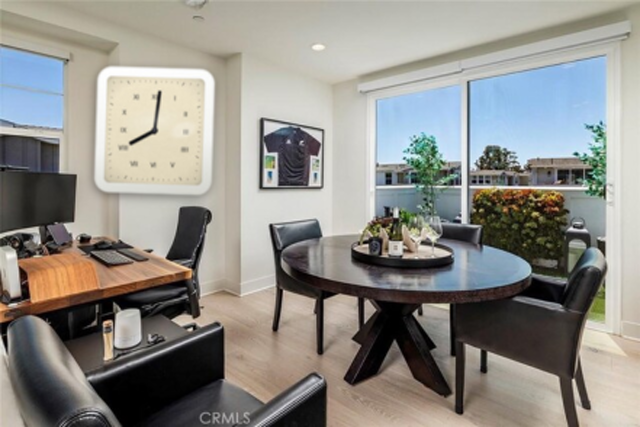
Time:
8:01
